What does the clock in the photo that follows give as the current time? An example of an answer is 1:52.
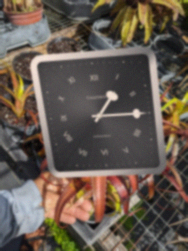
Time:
1:15
